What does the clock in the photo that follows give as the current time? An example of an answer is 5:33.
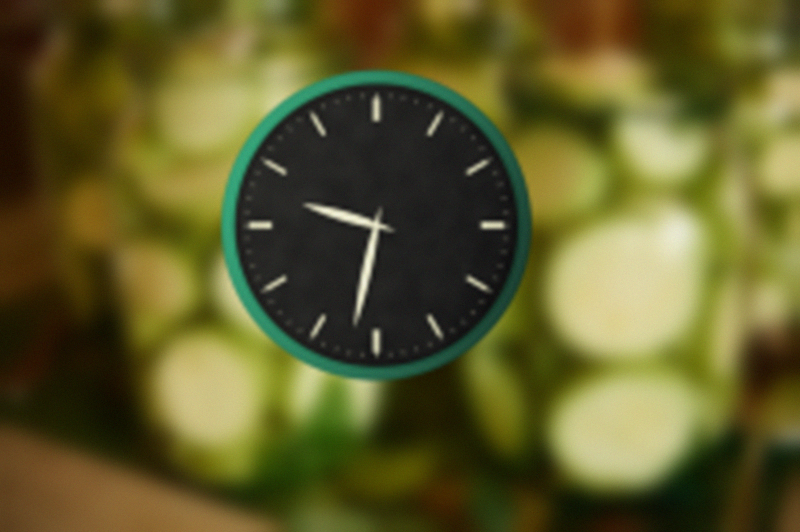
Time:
9:32
